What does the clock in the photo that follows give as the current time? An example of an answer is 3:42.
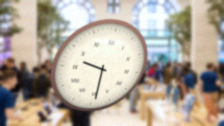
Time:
9:29
